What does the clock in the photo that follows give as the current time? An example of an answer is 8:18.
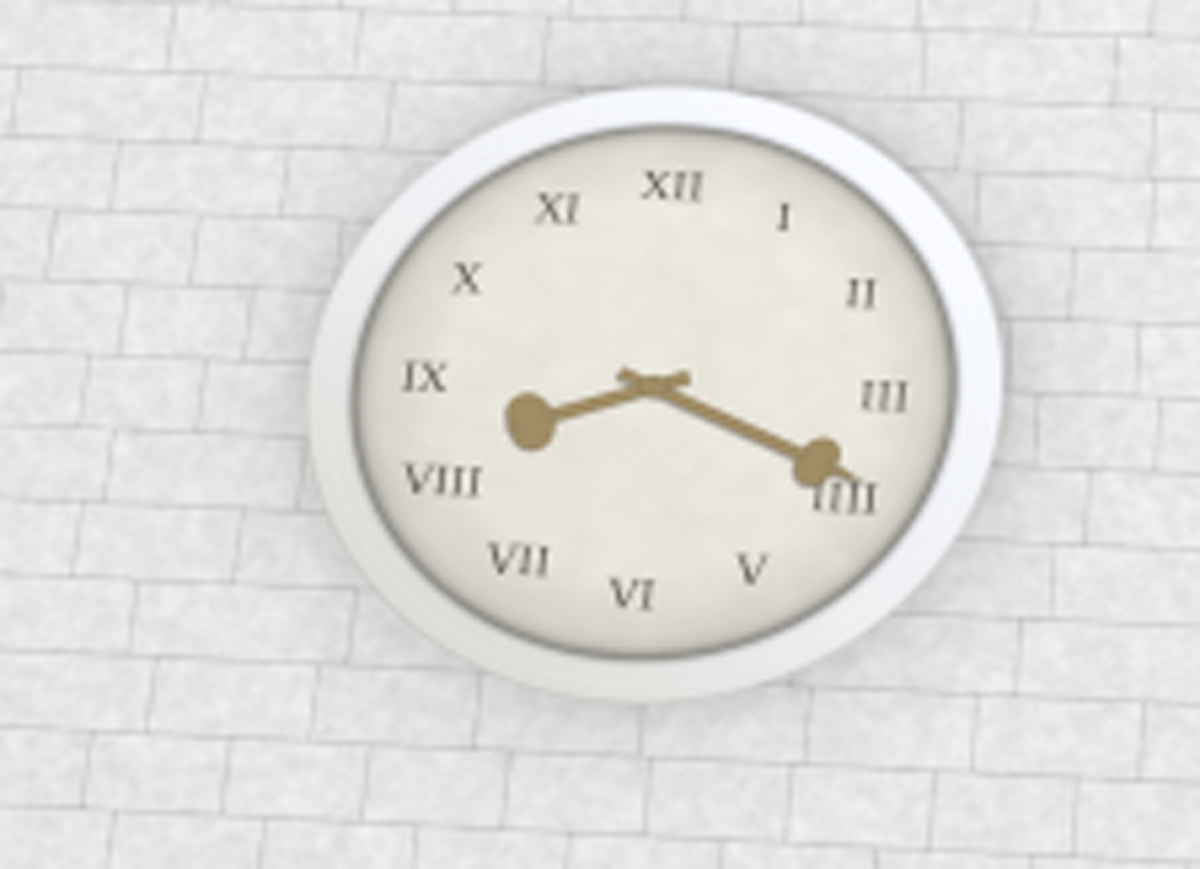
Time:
8:19
